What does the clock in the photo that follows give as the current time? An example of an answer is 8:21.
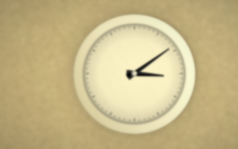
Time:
3:09
